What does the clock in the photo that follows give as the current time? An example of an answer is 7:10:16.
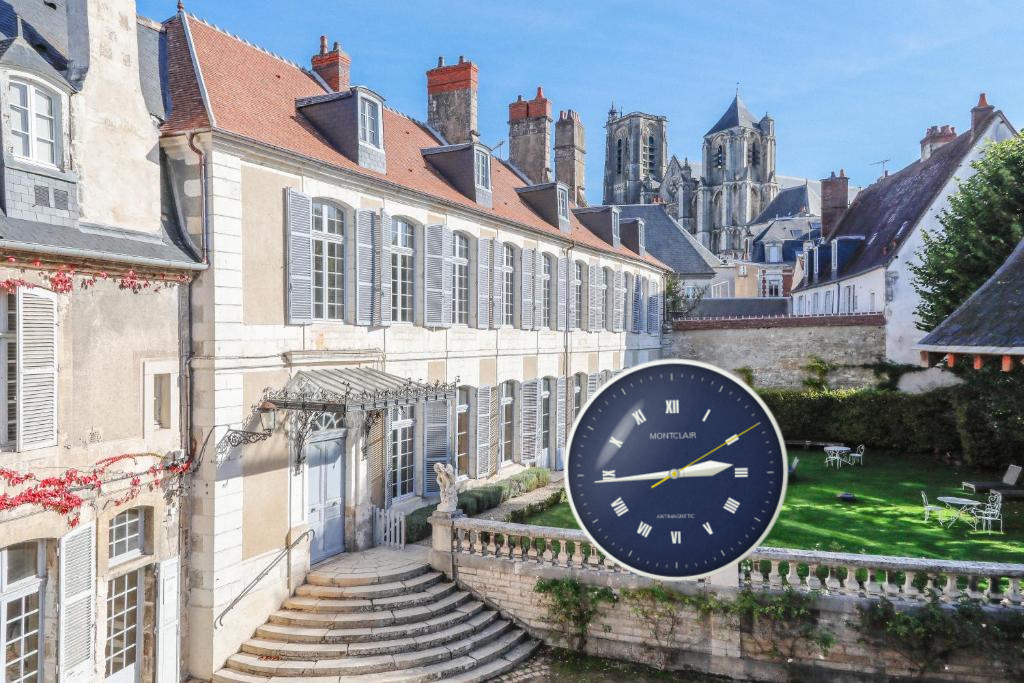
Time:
2:44:10
